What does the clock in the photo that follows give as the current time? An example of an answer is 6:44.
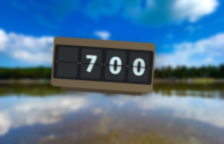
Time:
7:00
